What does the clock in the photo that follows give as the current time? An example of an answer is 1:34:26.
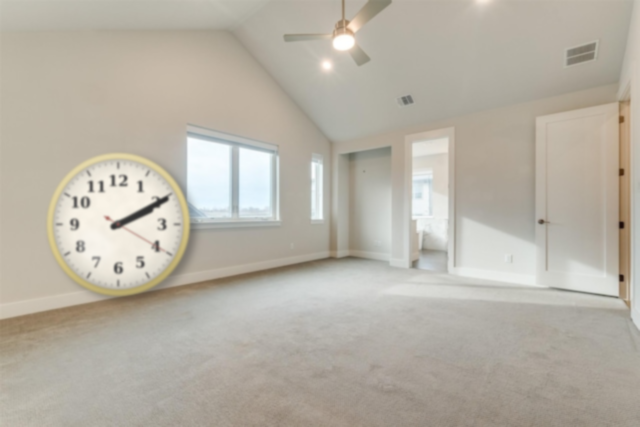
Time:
2:10:20
